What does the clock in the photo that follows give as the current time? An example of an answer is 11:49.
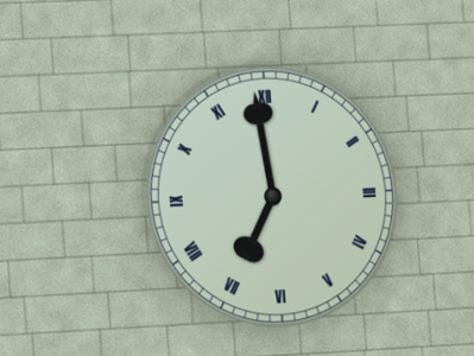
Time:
6:59
